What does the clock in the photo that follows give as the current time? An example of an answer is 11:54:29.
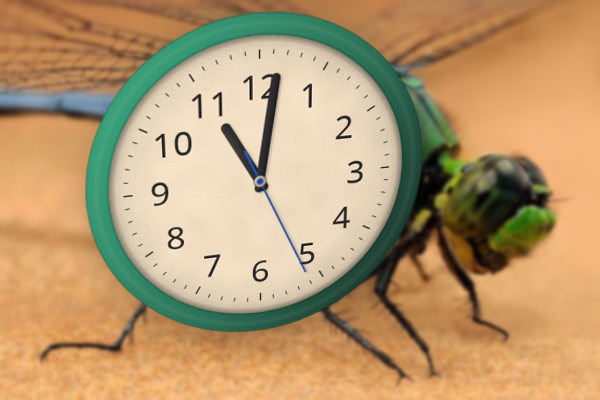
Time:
11:01:26
